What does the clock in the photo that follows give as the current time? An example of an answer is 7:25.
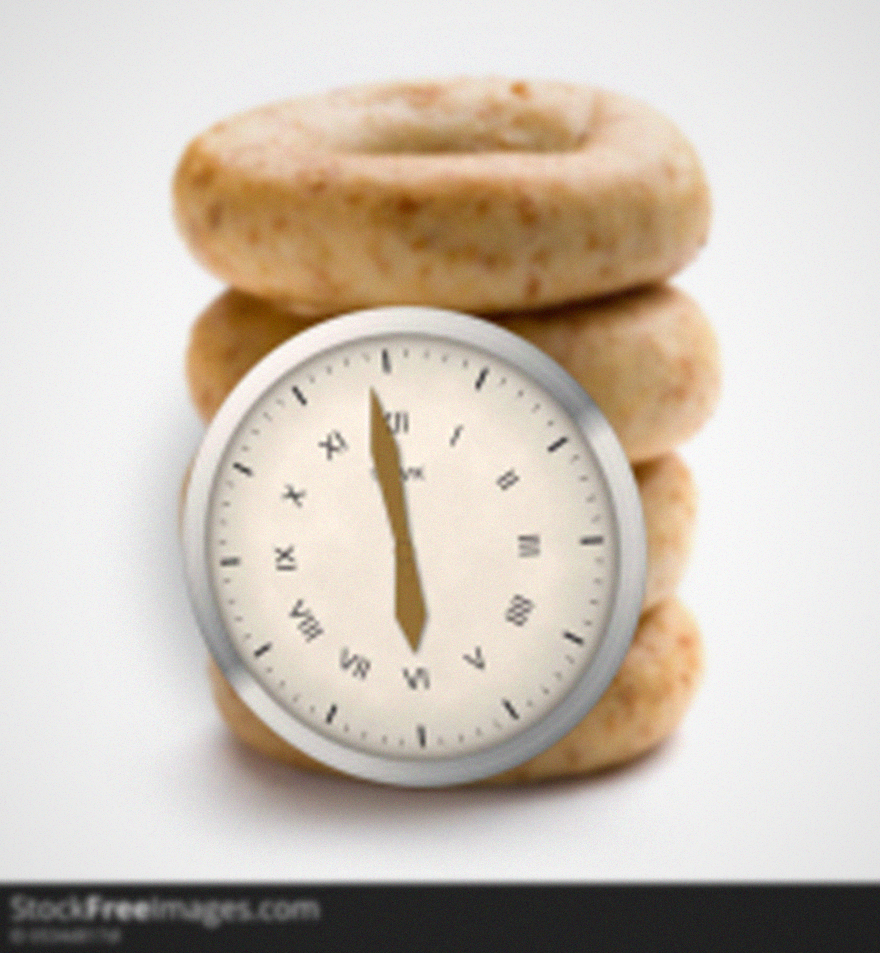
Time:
5:59
